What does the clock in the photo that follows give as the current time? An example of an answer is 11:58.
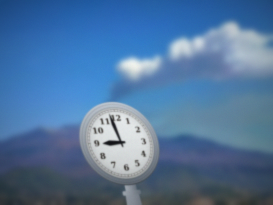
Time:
8:58
